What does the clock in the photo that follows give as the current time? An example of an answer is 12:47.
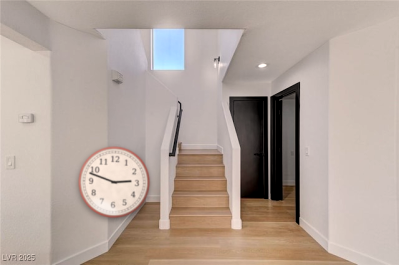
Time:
2:48
